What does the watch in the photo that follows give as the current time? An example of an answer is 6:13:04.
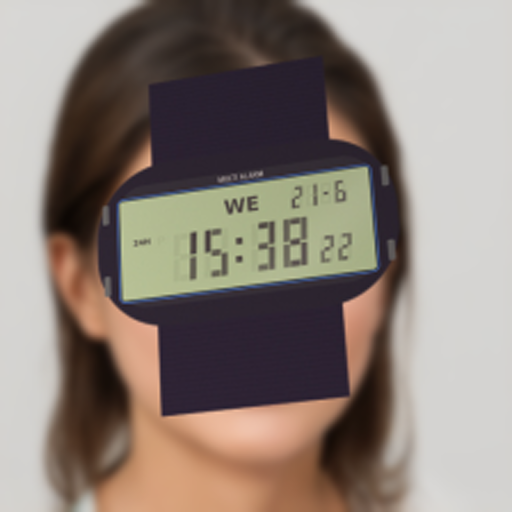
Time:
15:38:22
